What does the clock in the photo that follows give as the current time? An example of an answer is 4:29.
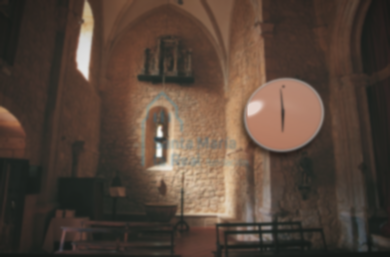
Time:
5:59
